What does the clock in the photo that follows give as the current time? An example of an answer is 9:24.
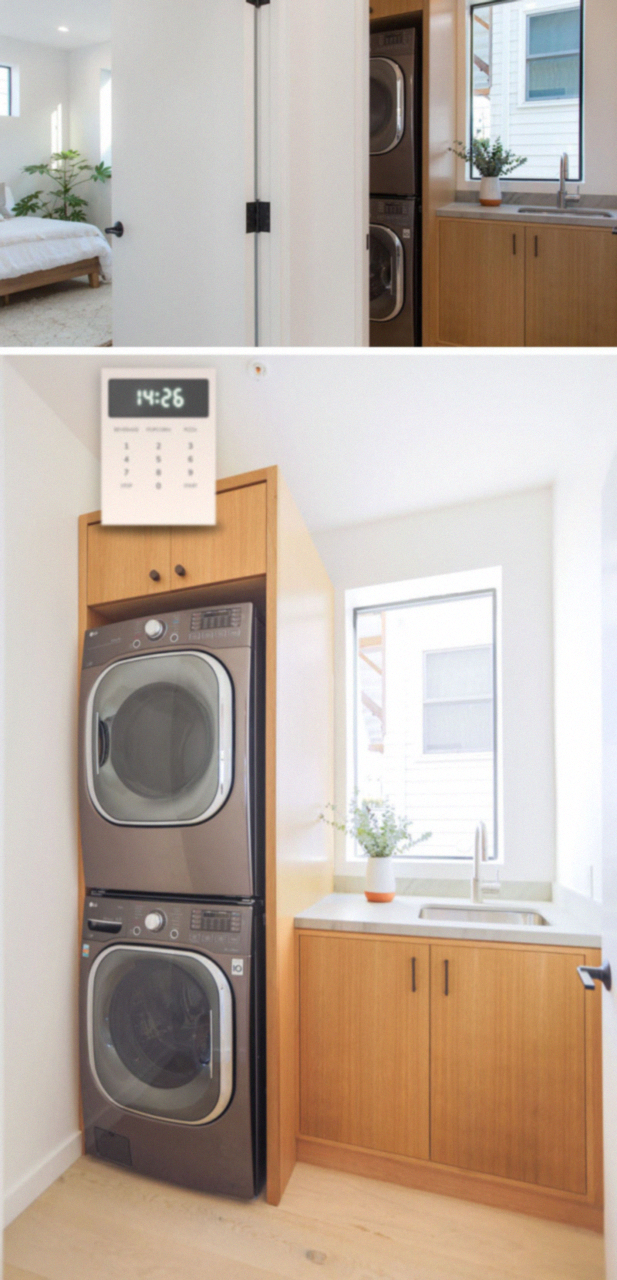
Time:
14:26
